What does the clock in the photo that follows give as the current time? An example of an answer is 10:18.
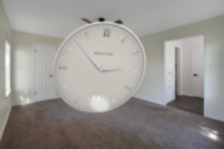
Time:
2:52
